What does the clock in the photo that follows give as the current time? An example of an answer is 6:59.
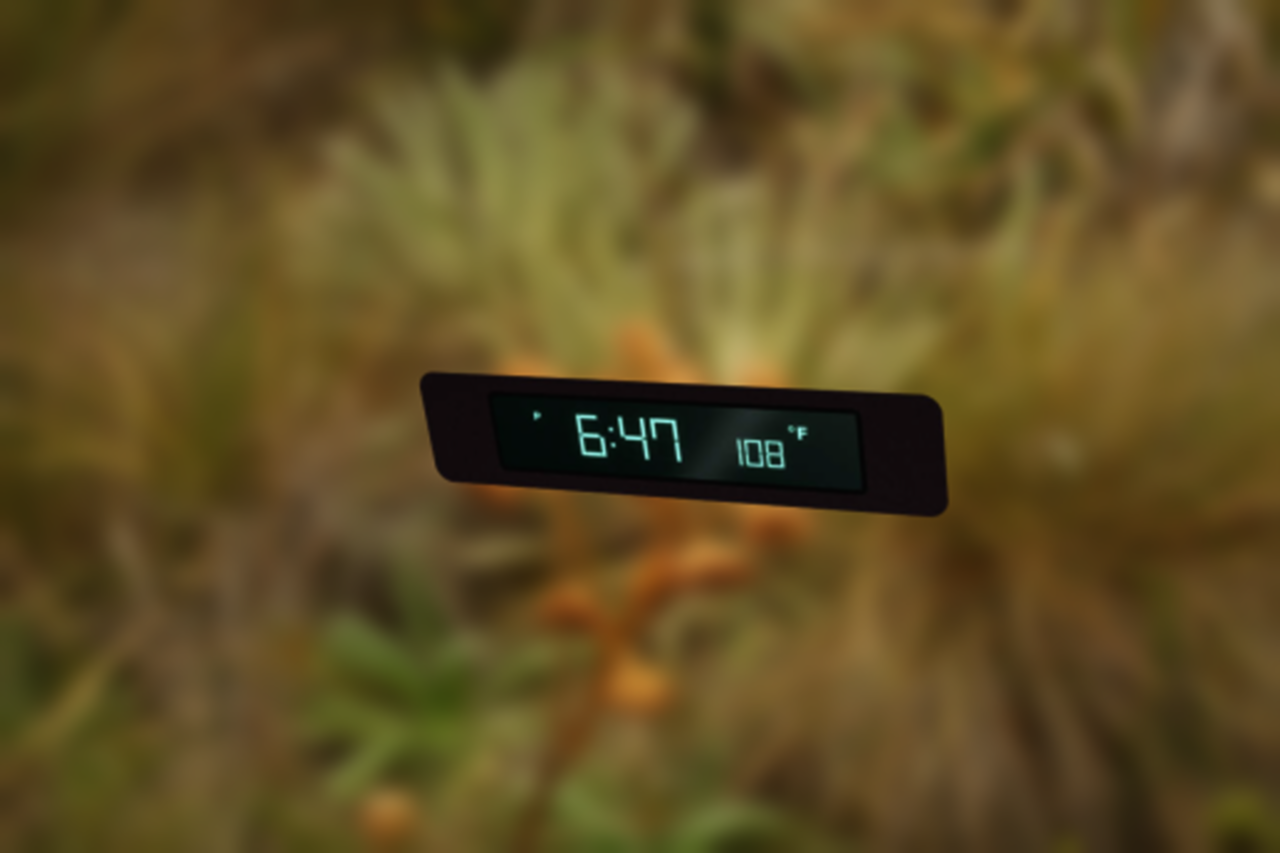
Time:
6:47
